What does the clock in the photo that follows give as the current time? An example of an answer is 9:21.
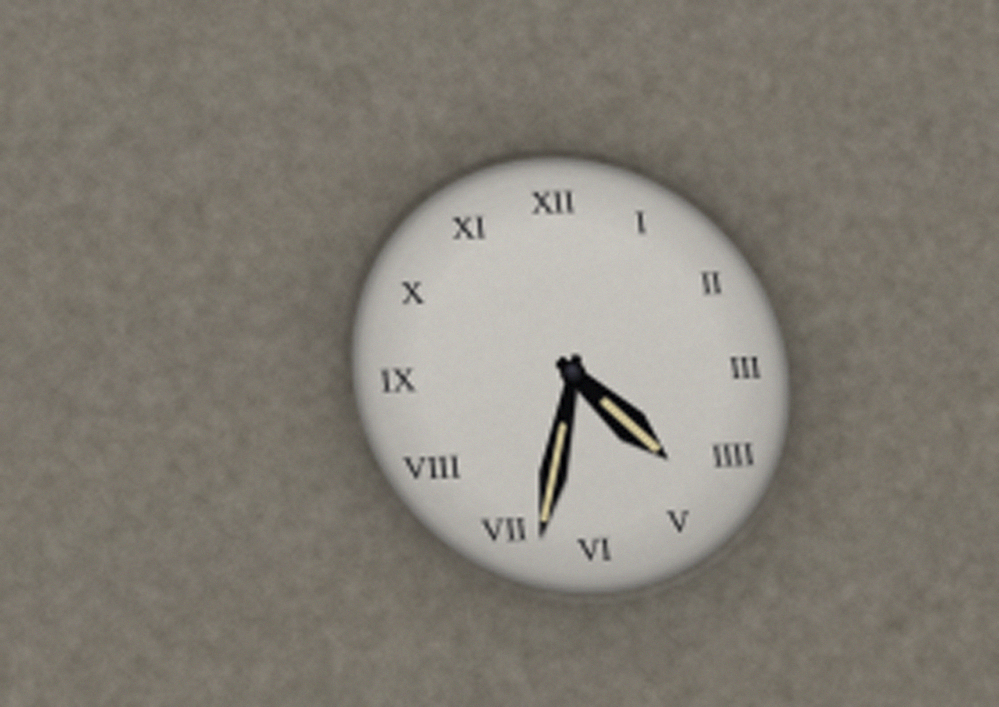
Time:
4:33
